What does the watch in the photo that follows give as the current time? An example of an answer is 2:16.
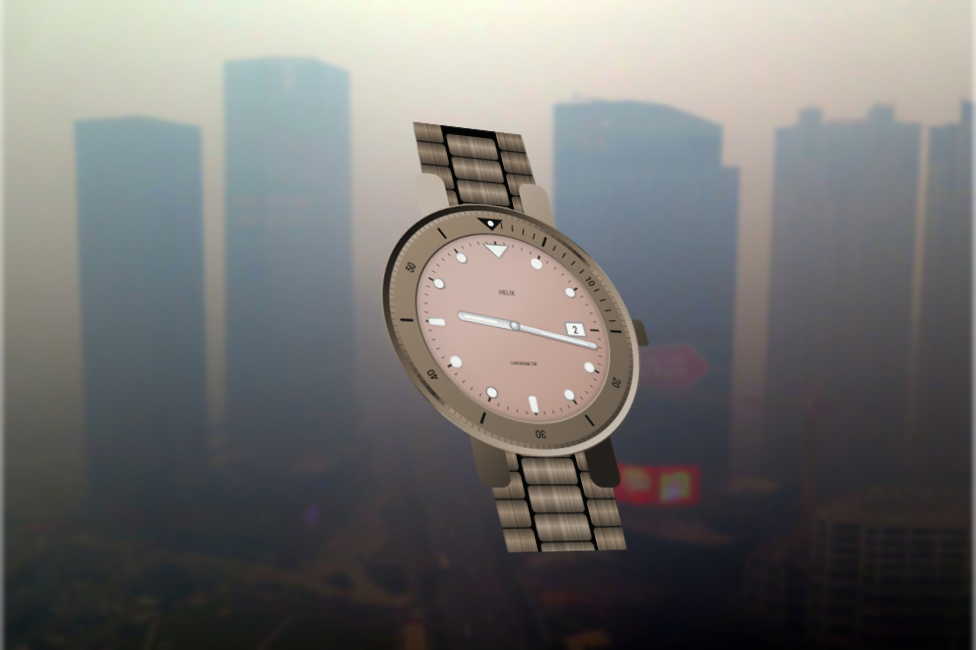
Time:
9:17
